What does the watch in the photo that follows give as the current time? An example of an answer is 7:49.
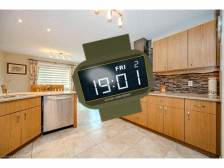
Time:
19:01
